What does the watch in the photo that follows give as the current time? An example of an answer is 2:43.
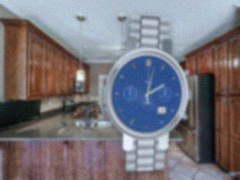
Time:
2:02
